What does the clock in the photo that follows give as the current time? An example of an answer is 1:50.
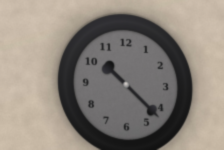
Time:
10:22
